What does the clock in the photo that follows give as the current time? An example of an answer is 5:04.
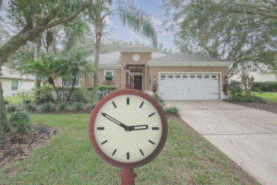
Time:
2:50
